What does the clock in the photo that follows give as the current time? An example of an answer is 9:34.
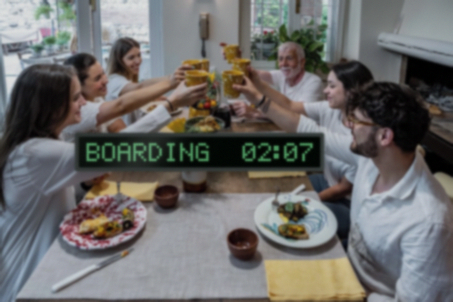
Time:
2:07
